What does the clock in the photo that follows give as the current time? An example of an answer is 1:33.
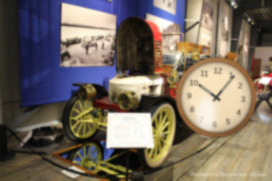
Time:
10:06
